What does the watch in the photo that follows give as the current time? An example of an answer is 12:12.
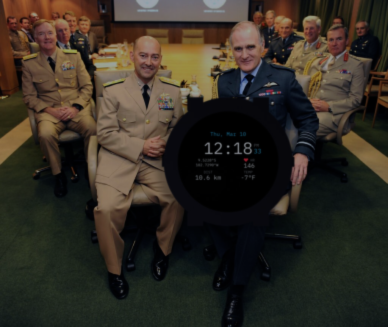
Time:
12:18
